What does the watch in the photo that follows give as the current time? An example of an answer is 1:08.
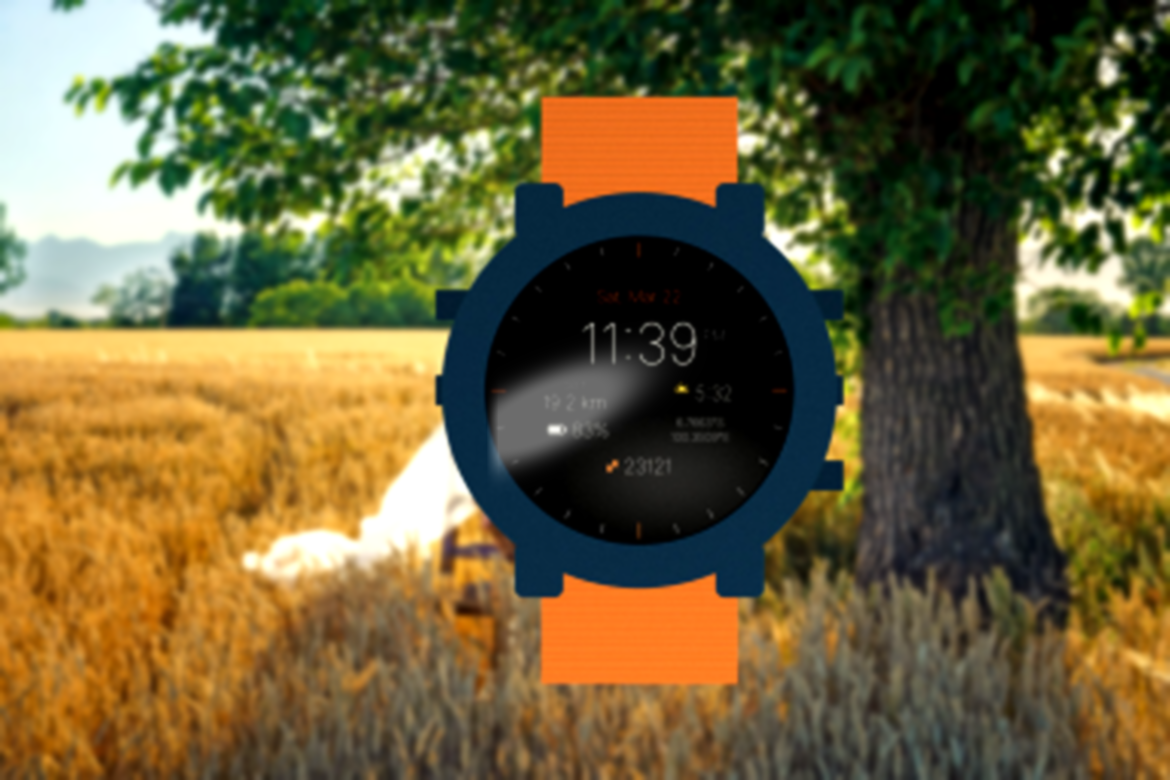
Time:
11:39
